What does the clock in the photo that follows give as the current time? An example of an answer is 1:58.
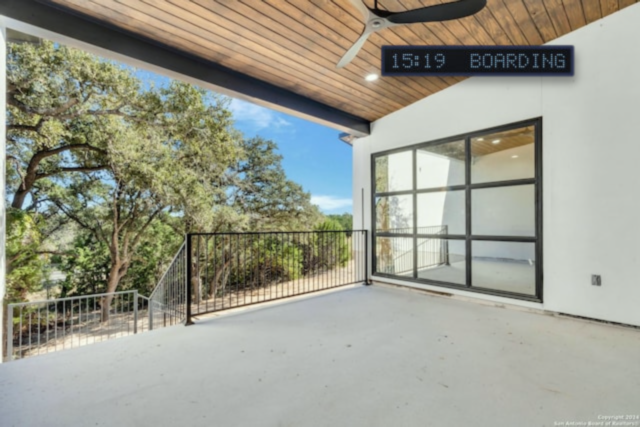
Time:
15:19
